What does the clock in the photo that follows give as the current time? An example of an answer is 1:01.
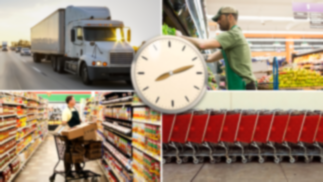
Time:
8:12
